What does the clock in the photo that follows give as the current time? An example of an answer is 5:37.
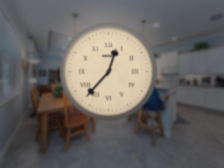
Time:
12:37
